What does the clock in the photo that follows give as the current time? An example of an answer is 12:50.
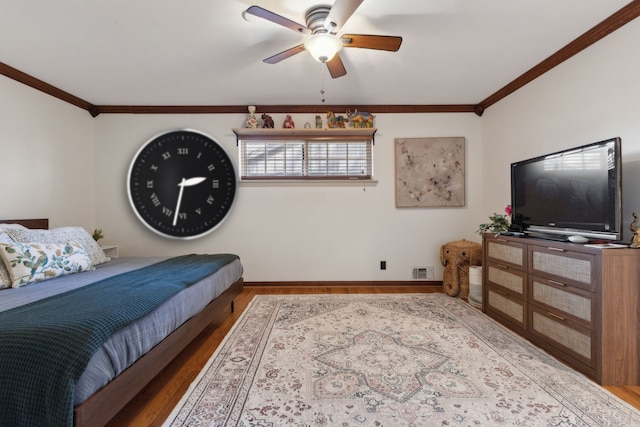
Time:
2:32
